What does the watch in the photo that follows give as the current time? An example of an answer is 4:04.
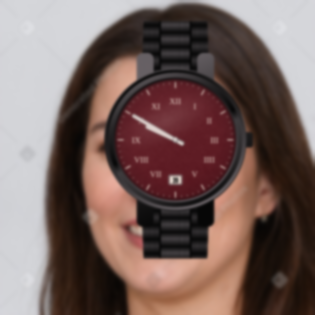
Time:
9:50
